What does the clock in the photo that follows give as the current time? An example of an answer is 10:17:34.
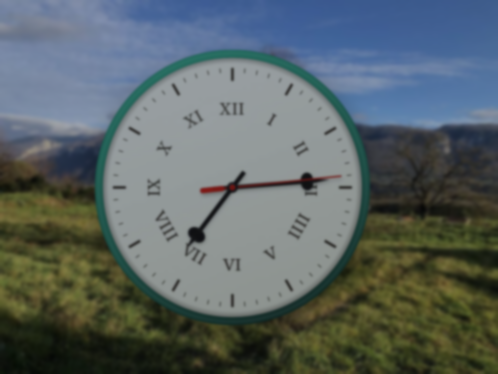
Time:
7:14:14
